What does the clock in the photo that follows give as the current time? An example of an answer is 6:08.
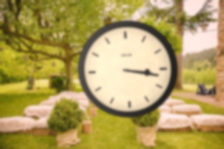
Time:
3:17
